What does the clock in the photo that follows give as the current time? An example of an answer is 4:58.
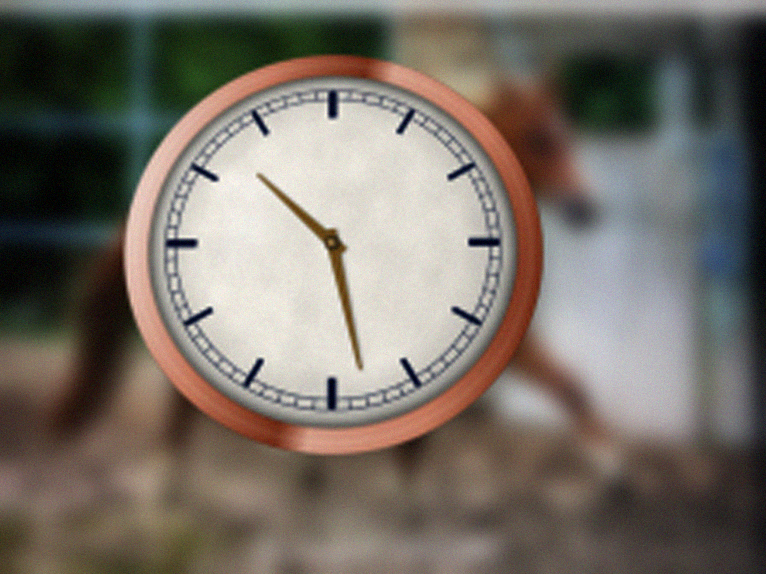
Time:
10:28
